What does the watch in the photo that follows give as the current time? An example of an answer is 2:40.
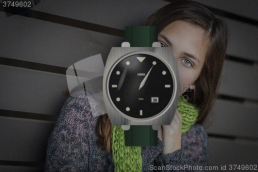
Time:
1:05
